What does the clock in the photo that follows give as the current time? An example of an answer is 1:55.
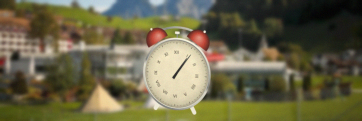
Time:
1:06
